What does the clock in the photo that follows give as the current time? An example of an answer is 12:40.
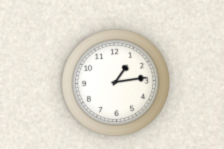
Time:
1:14
